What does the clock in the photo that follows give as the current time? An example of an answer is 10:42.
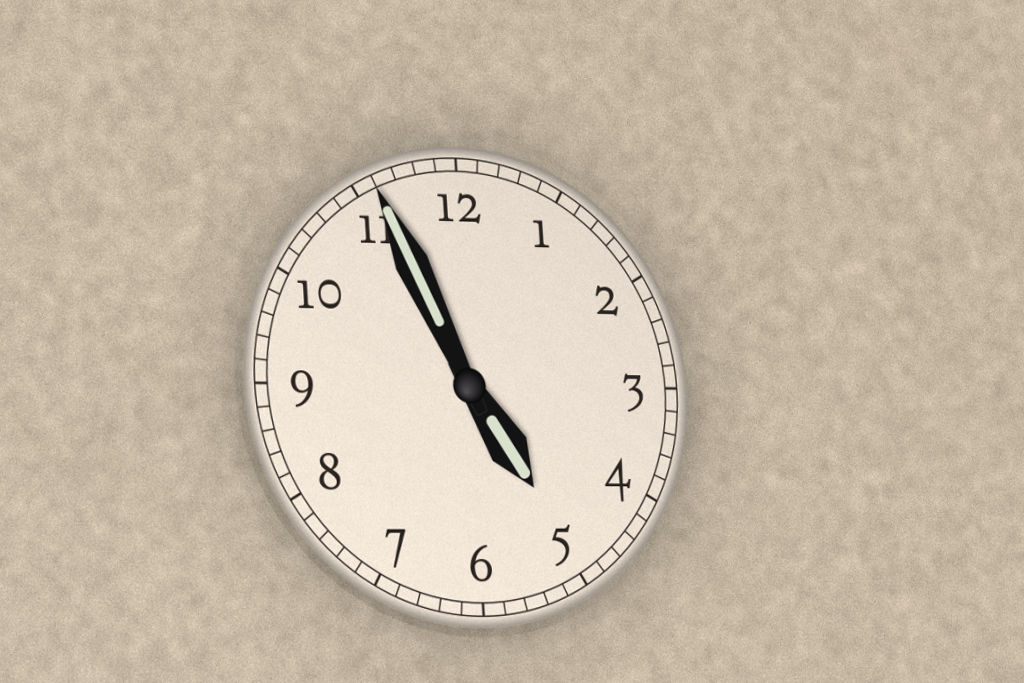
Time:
4:56
